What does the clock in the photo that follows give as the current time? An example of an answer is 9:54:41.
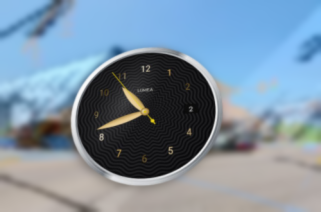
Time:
10:41:54
